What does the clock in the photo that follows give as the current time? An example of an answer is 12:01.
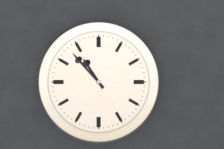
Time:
10:53
